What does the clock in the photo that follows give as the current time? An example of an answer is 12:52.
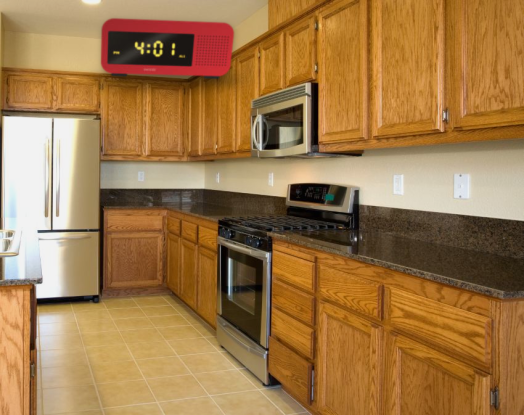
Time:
4:01
